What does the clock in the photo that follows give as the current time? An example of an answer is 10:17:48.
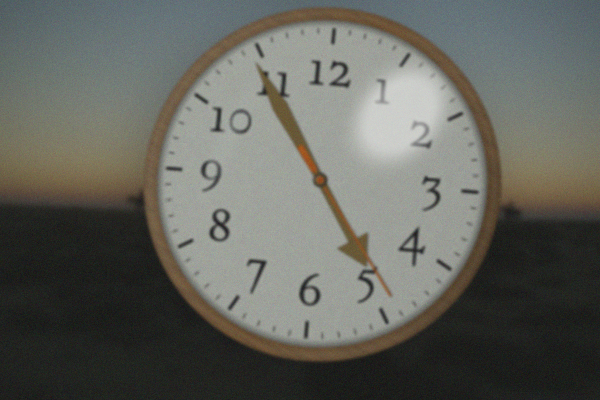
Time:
4:54:24
